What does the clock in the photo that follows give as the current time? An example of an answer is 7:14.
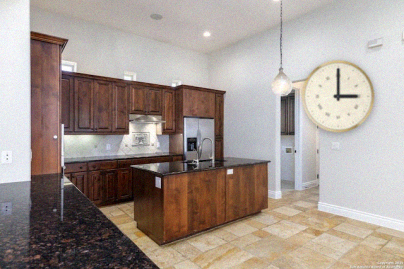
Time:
3:00
